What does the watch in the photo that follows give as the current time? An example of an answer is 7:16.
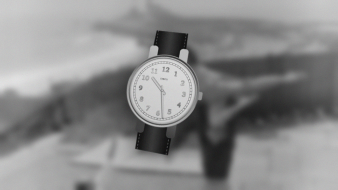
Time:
10:28
